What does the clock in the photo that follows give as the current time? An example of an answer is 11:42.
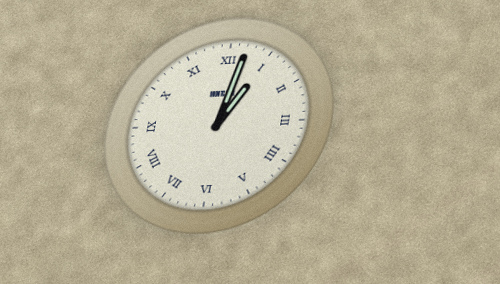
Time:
1:02
